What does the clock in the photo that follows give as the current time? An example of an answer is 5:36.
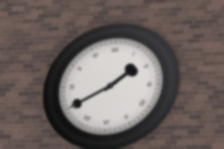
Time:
1:40
